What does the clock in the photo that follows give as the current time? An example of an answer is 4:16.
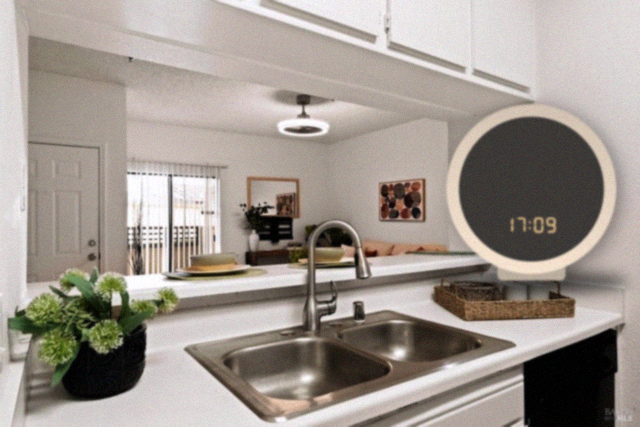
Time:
17:09
